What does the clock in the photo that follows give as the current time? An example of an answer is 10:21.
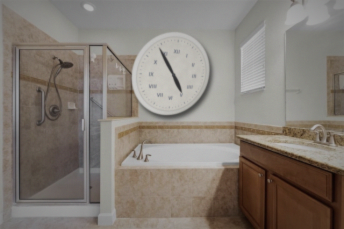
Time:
4:54
